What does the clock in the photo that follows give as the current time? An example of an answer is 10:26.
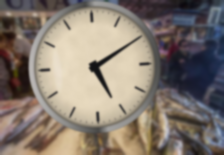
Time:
5:10
